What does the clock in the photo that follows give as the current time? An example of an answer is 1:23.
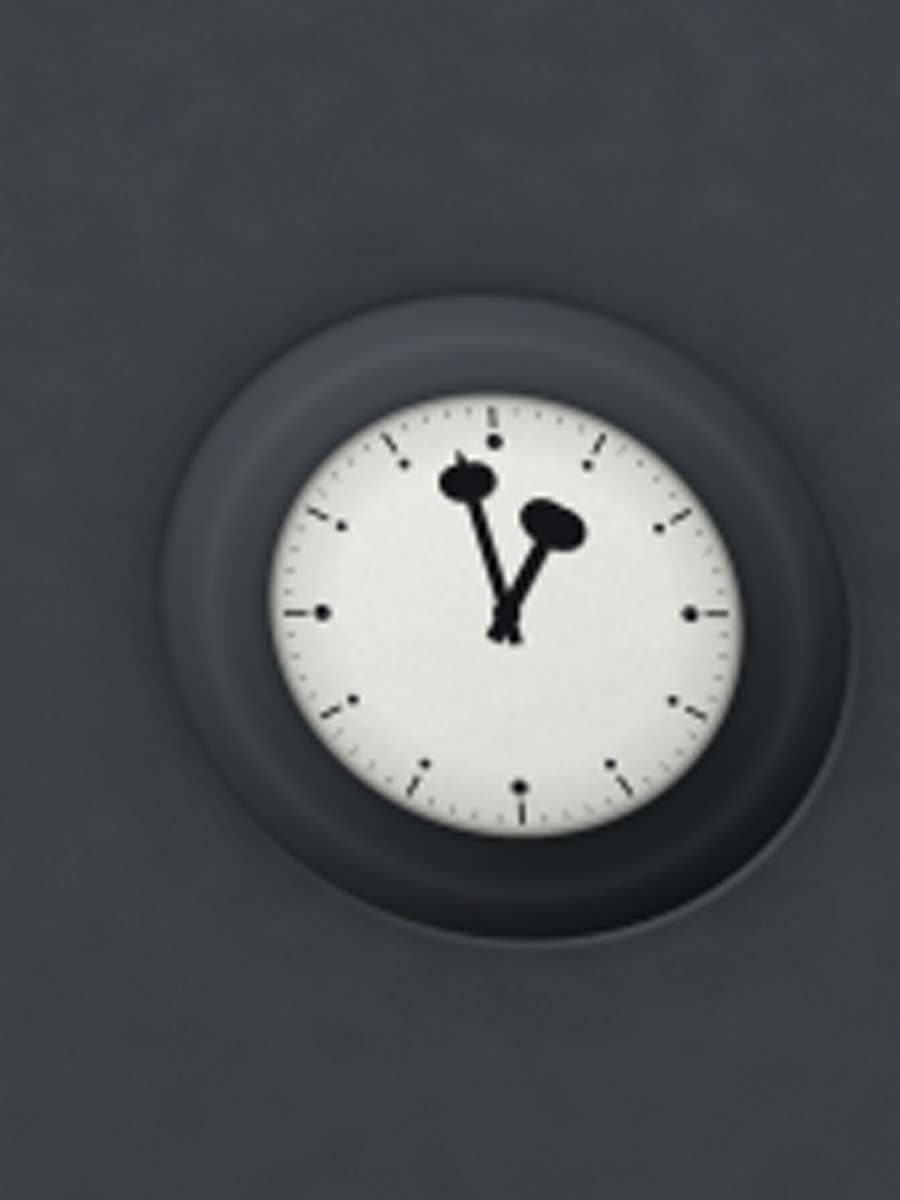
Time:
12:58
